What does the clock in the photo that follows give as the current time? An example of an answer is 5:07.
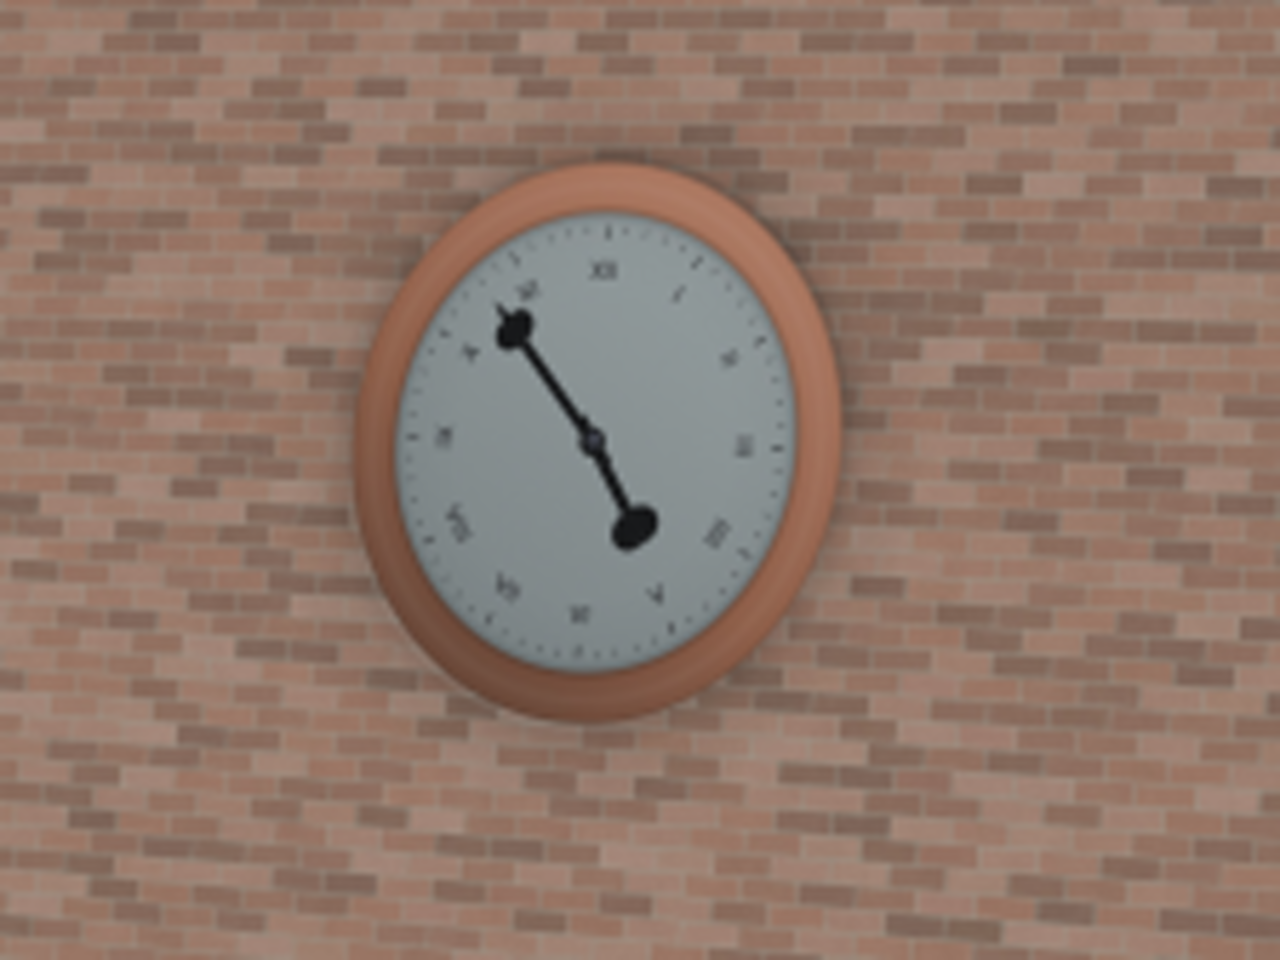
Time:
4:53
